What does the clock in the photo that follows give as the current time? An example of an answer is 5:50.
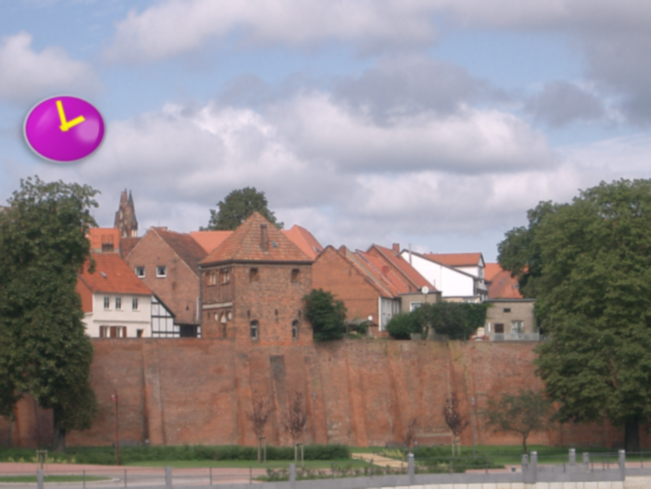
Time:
1:58
